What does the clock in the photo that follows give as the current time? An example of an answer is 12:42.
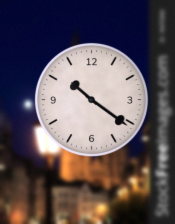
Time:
10:21
